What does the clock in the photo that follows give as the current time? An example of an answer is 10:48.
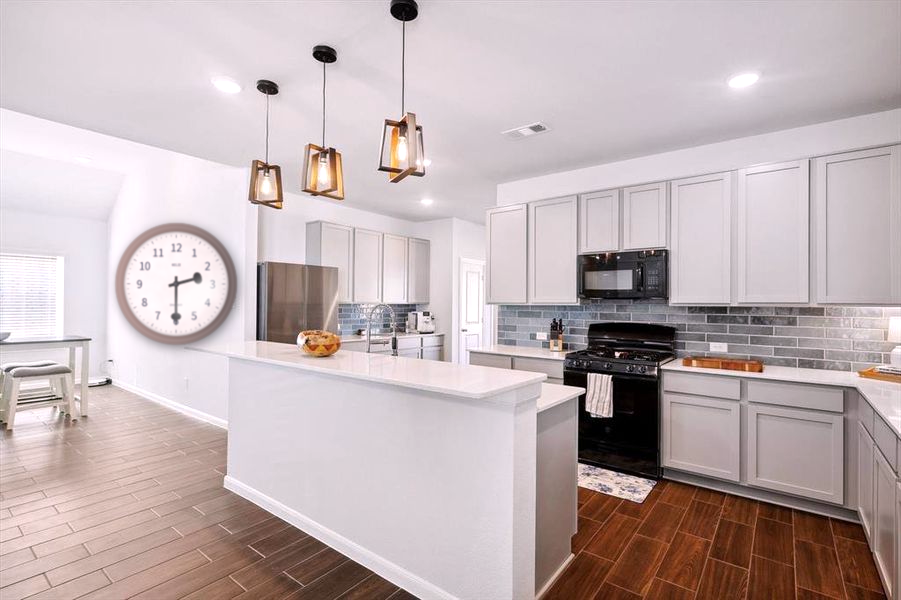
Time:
2:30
